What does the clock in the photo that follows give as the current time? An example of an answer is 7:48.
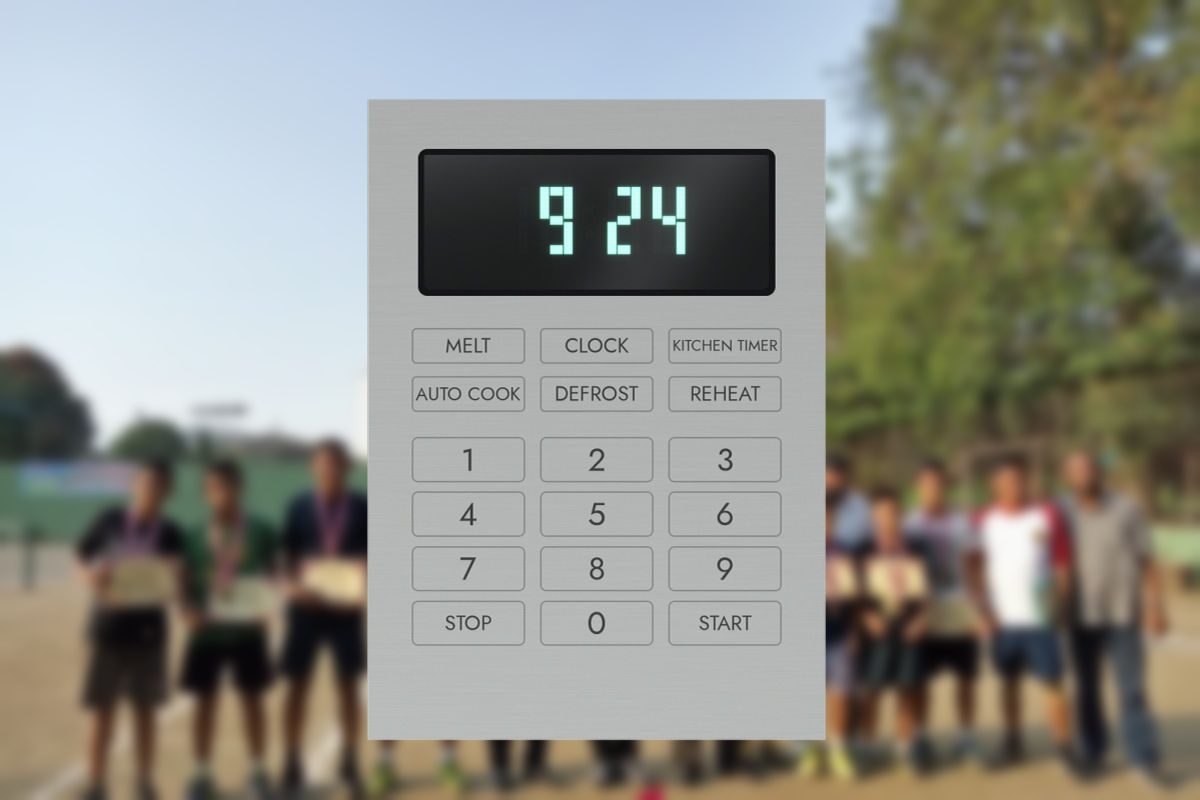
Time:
9:24
